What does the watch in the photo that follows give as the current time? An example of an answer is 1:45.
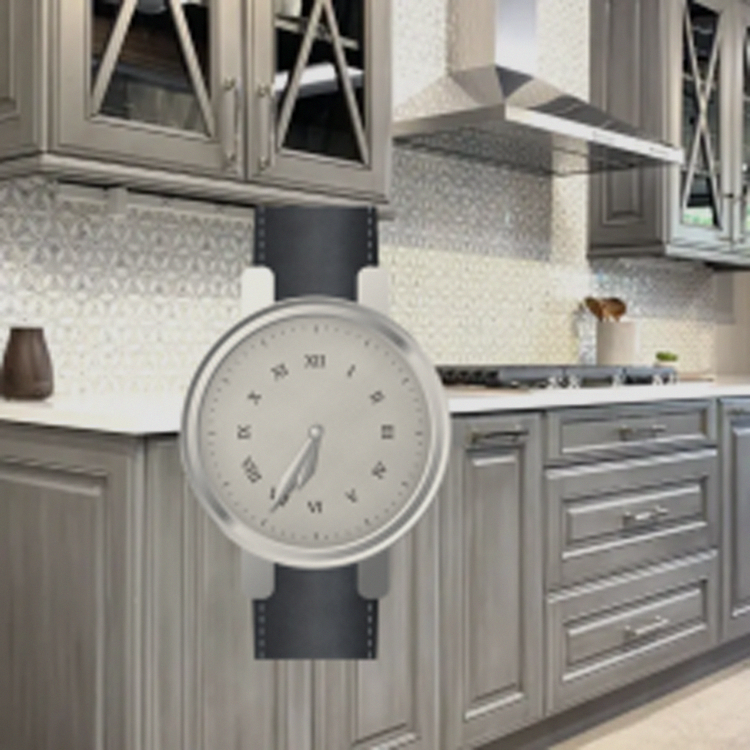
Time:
6:35
